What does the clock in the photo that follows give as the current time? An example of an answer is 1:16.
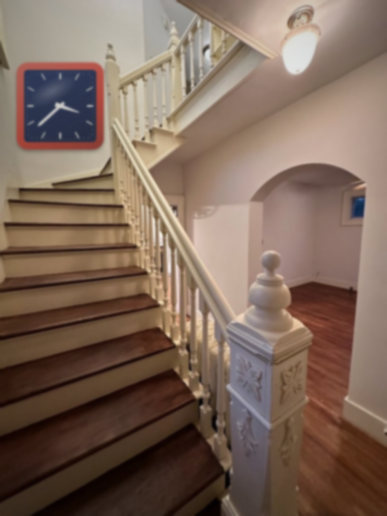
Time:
3:38
